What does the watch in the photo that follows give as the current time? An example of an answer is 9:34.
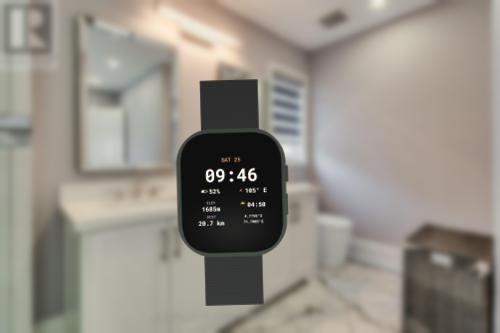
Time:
9:46
